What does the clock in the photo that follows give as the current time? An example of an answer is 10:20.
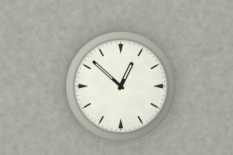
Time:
12:52
